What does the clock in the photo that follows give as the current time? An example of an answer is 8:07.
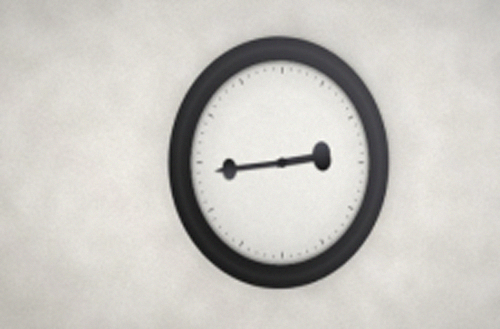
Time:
2:44
